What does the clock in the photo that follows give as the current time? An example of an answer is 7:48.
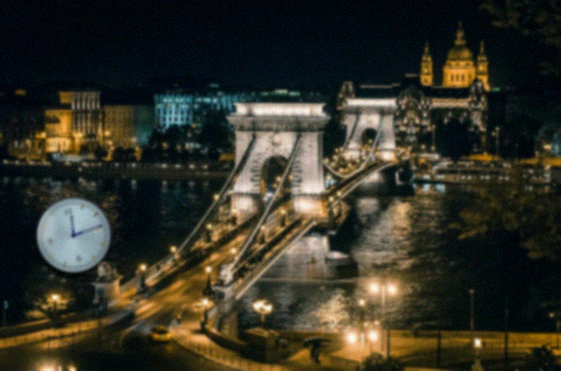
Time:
12:14
